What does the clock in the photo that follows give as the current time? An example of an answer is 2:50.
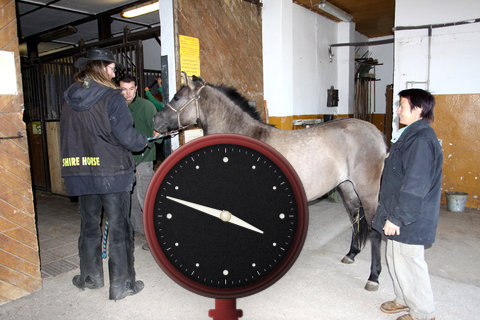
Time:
3:48
